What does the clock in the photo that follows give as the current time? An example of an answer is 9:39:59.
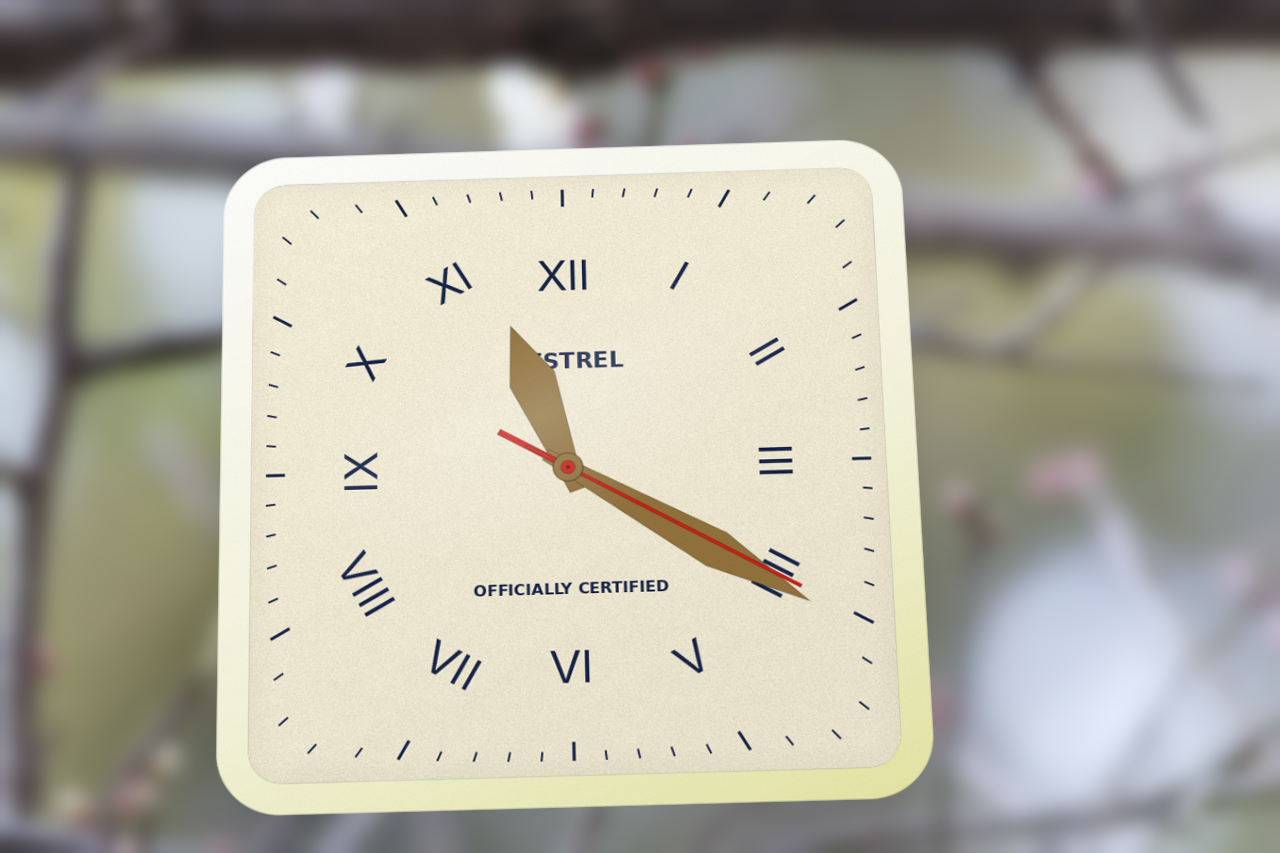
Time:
11:20:20
